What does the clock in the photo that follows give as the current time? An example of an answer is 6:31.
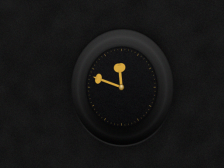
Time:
11:48
